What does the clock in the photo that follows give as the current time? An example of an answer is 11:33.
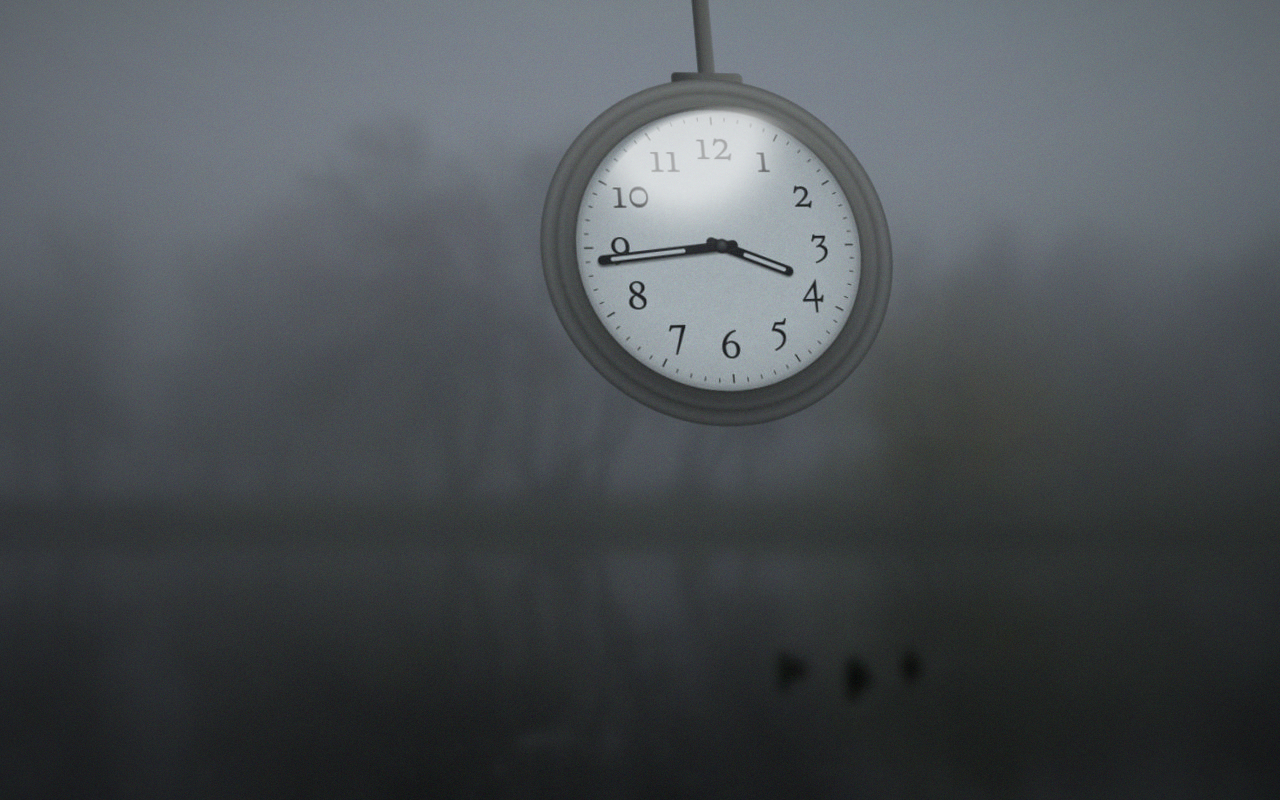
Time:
3:44
